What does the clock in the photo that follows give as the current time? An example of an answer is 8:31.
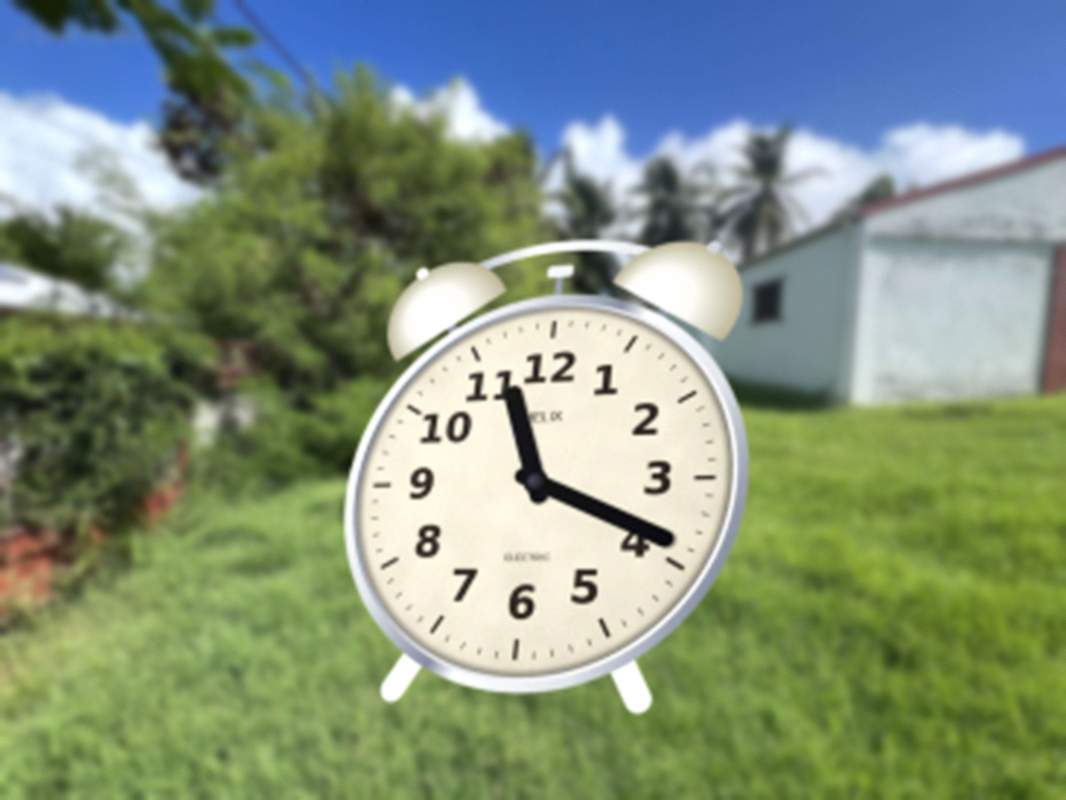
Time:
11:19
